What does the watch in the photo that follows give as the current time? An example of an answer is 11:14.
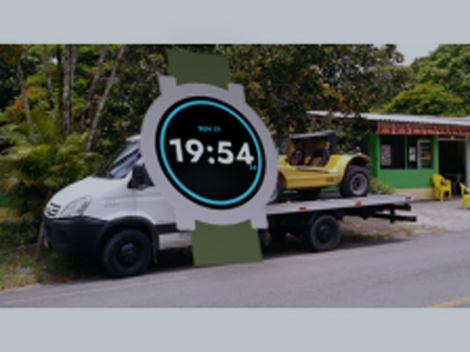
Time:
19:54
